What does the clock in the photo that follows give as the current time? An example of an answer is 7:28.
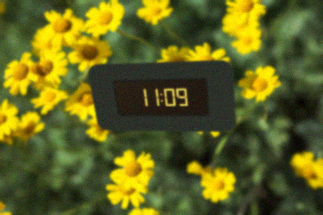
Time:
11:09
